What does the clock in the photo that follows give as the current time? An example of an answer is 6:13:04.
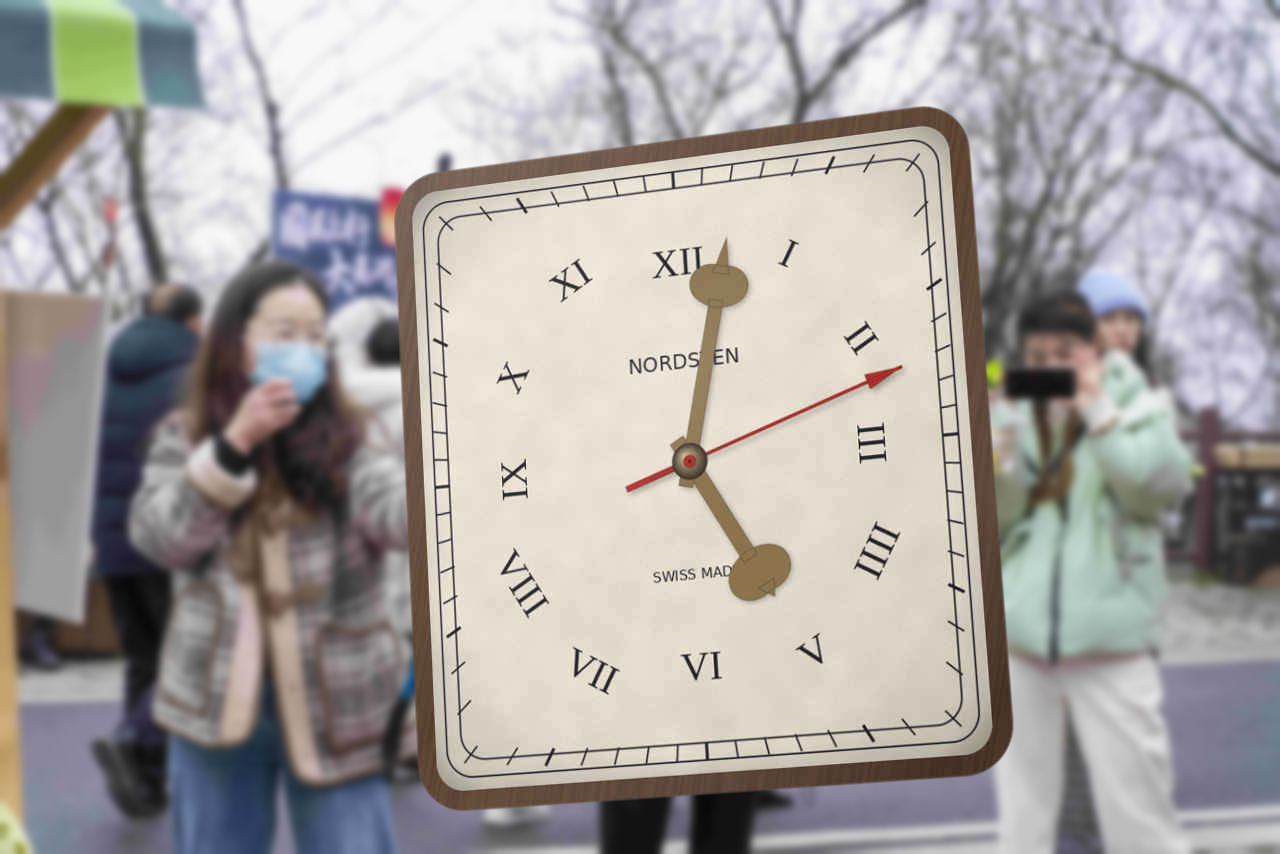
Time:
5:02:12
